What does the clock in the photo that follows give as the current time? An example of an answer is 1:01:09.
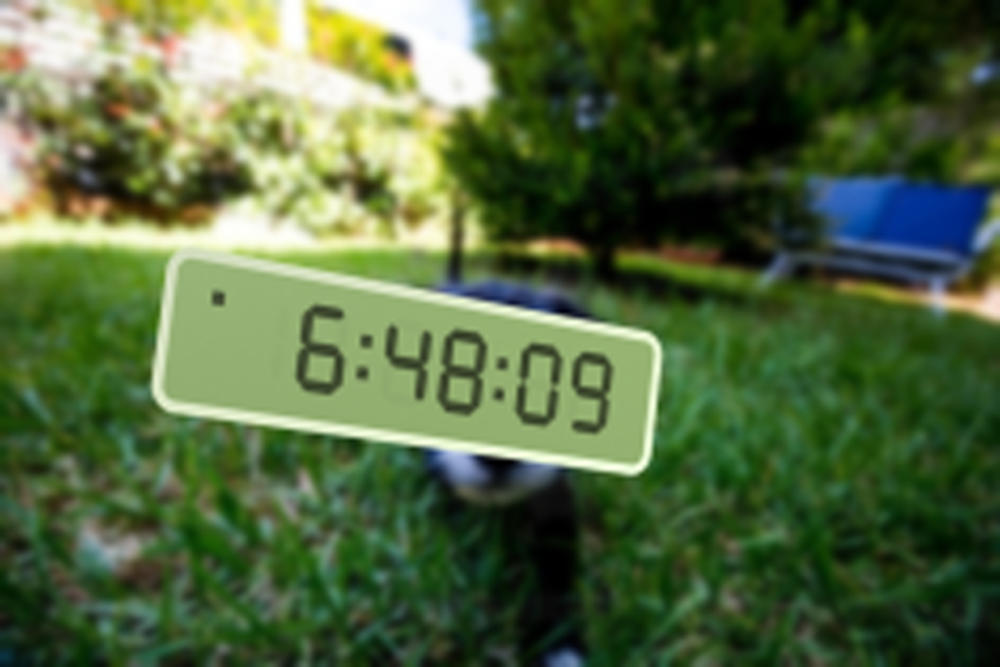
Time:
6:48:09
